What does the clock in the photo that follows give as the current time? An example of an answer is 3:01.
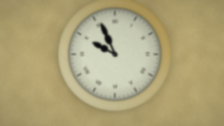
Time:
9:56
